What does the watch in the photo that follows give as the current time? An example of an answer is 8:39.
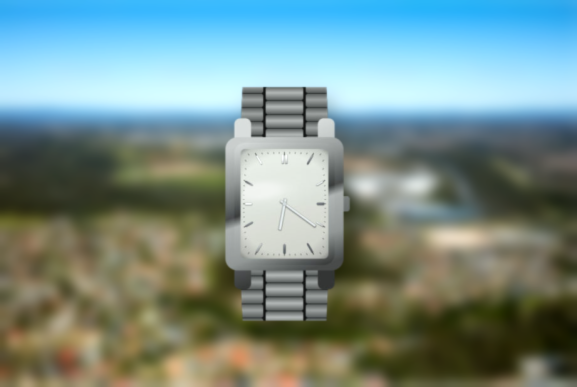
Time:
6:21
